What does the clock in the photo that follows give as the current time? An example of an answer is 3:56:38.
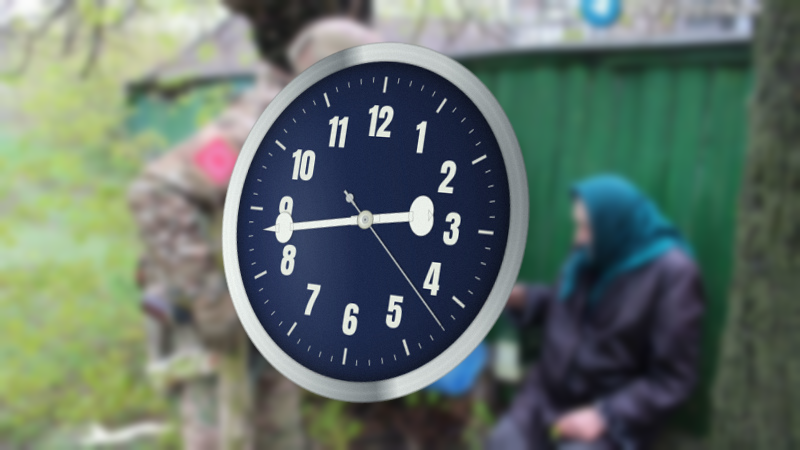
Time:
2:43:22
